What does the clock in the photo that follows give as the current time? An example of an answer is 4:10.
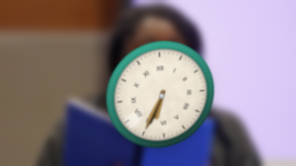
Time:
6:35
